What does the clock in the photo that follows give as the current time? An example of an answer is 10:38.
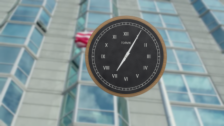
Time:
7:05
